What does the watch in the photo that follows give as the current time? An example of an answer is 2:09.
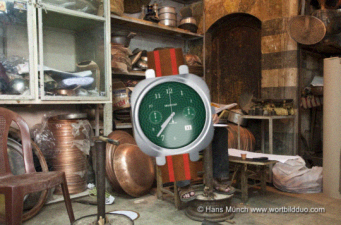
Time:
7:37
